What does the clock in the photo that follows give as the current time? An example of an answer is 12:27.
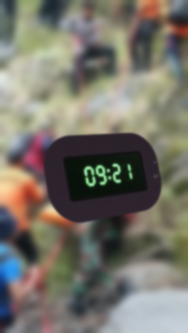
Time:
9:21
